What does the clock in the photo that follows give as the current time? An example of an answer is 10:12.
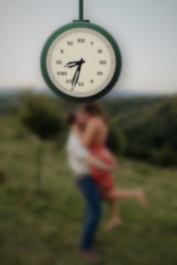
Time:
8:33
